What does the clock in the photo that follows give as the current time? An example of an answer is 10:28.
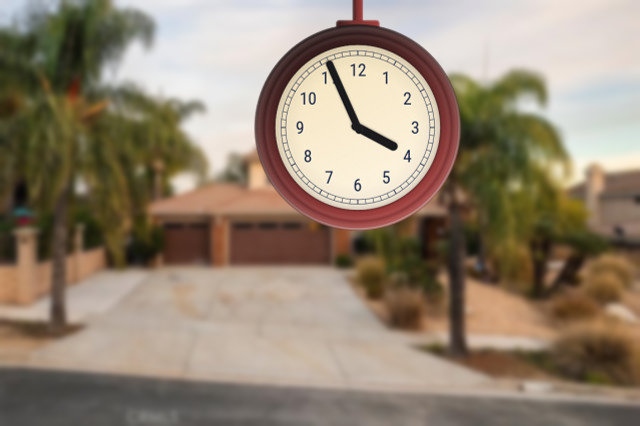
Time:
3:56
